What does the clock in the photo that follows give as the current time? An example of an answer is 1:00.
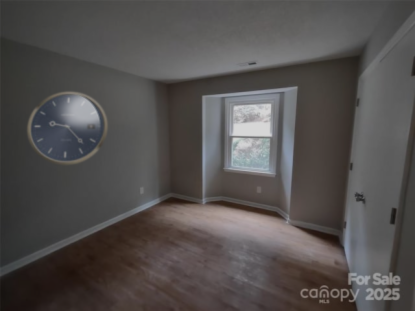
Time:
9:23
